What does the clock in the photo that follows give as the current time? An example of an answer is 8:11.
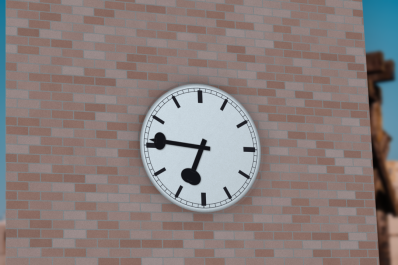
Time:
6:46
